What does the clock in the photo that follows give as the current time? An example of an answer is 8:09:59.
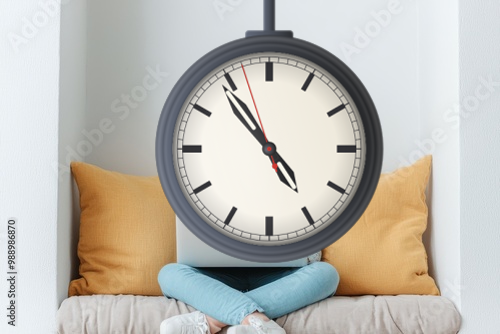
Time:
4:53:57
